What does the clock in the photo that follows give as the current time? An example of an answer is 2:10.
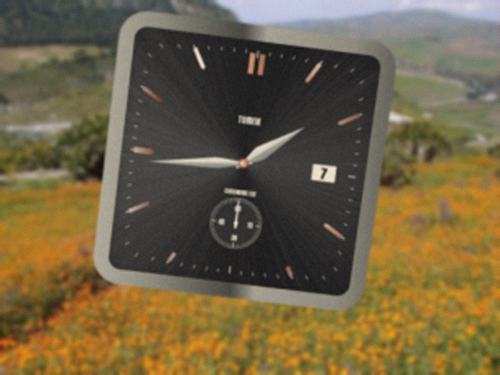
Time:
1:44
